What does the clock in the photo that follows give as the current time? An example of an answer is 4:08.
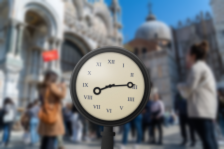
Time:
8:14
